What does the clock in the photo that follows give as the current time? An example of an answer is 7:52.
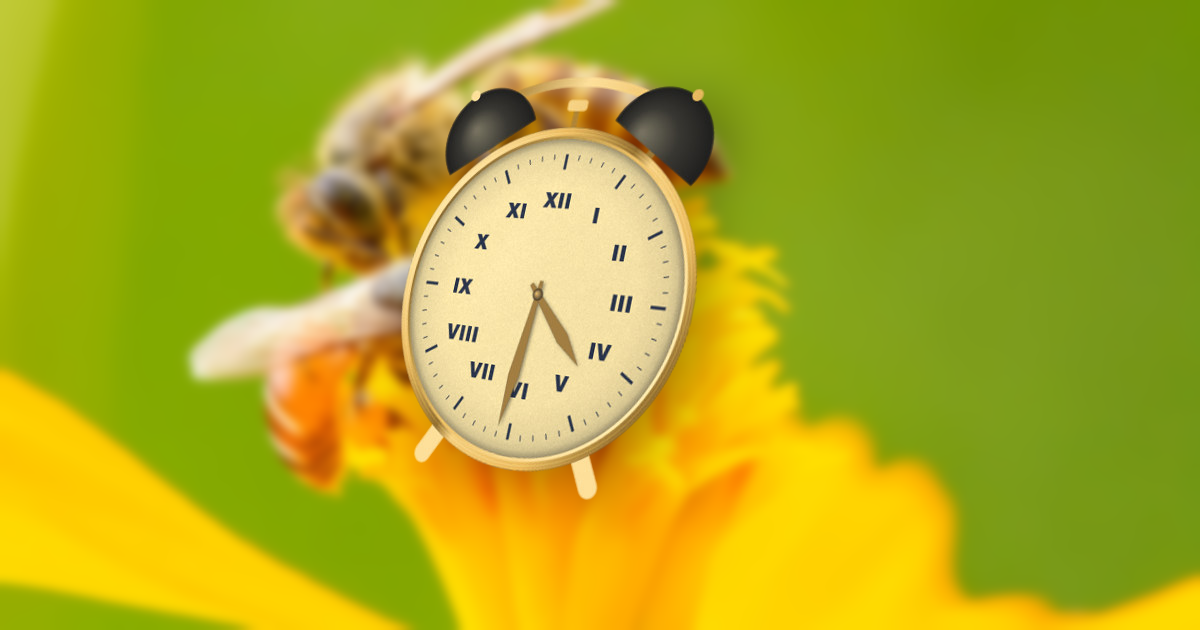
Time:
4:31
